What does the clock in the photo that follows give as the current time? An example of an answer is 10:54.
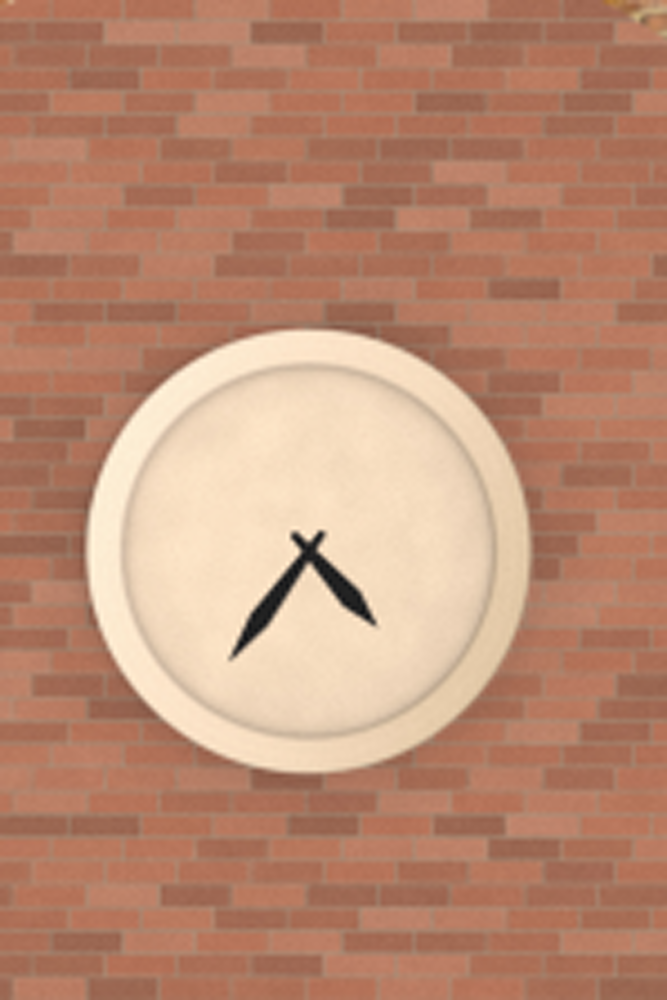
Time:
4:36
